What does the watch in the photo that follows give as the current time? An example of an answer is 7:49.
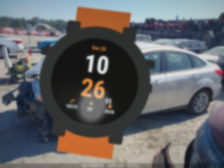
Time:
10:26
